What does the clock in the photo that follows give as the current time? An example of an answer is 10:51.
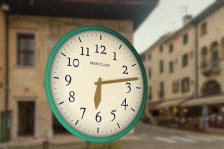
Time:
6:13
